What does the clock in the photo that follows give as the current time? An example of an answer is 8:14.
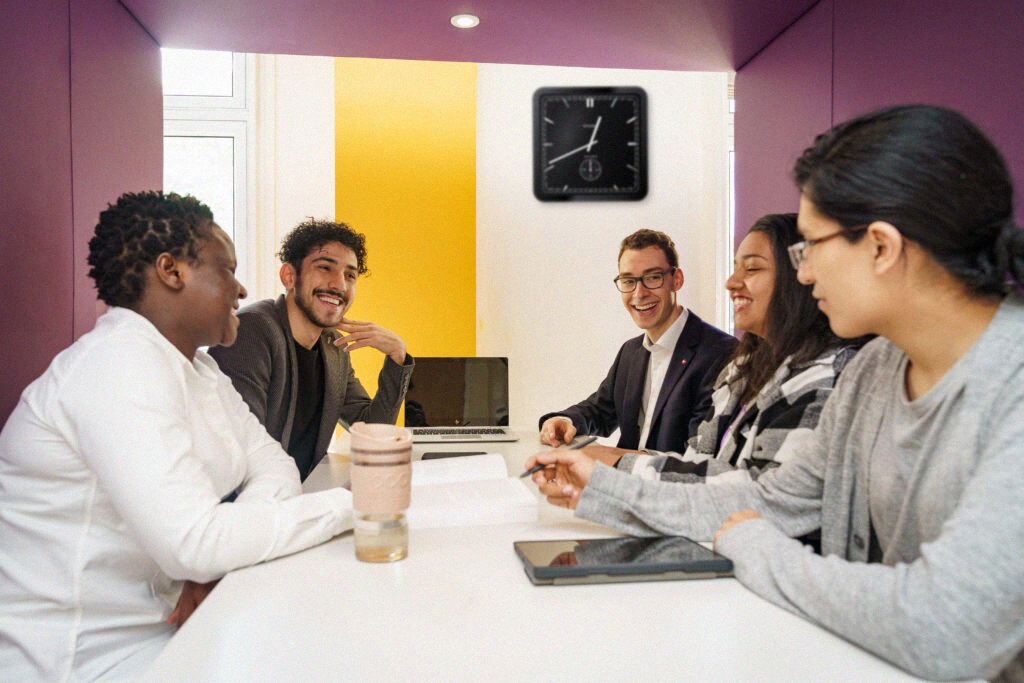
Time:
12:41
